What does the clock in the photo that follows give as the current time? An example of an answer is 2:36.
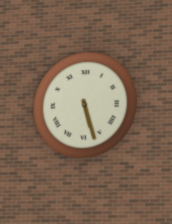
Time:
5:27
